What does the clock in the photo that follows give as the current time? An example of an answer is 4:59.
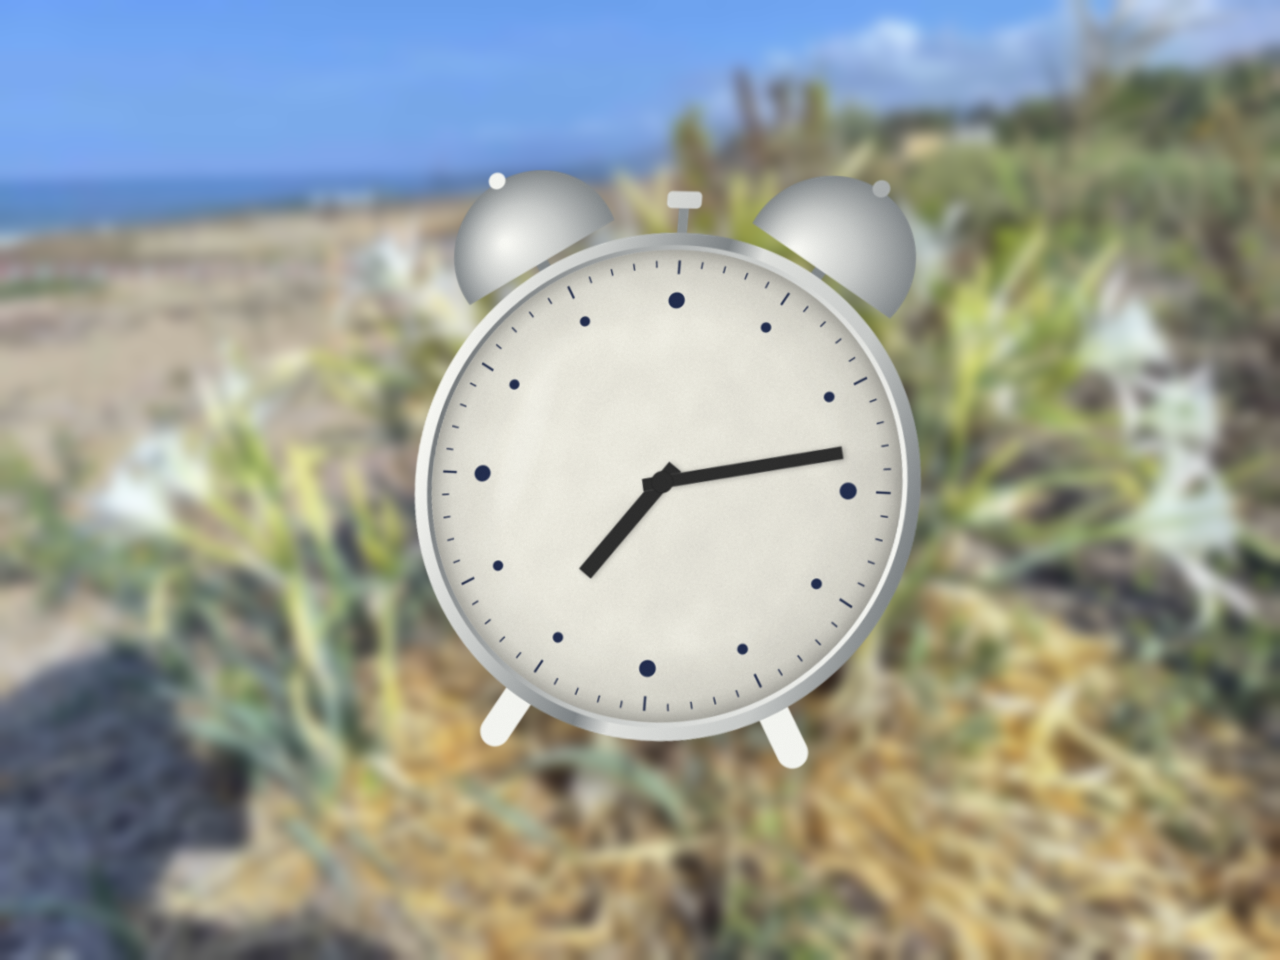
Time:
7:13
